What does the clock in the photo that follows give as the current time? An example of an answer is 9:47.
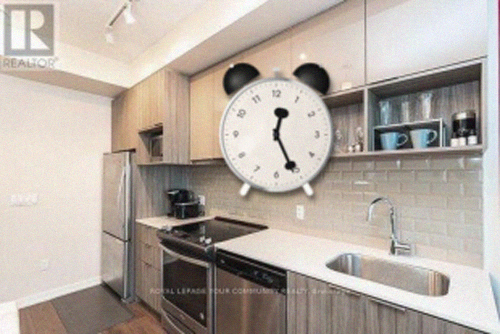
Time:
12:26
